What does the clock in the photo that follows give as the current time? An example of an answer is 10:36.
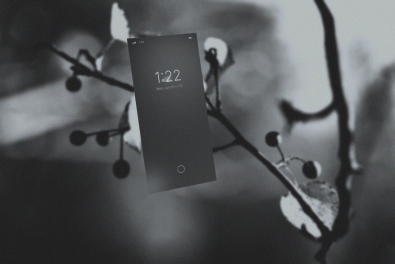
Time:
1:22
